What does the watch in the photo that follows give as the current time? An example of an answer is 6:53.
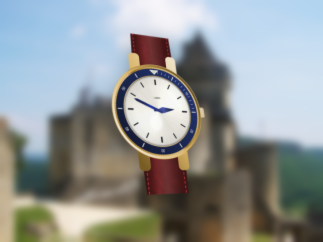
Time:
2:49
